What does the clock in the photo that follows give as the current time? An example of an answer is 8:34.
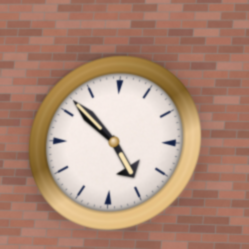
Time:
4:52
